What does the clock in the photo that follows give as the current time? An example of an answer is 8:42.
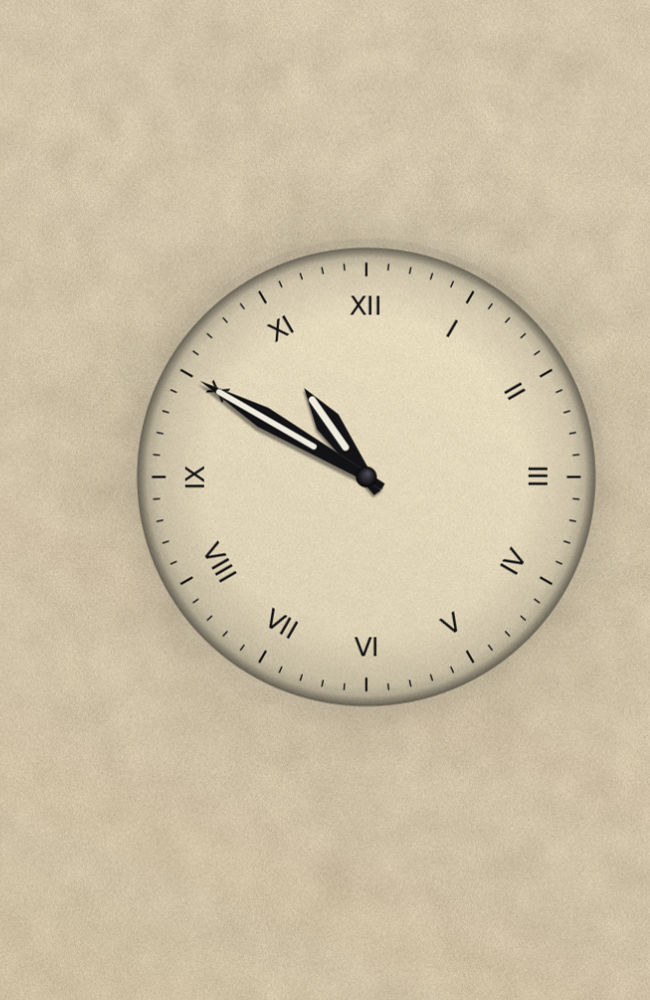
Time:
10:50
